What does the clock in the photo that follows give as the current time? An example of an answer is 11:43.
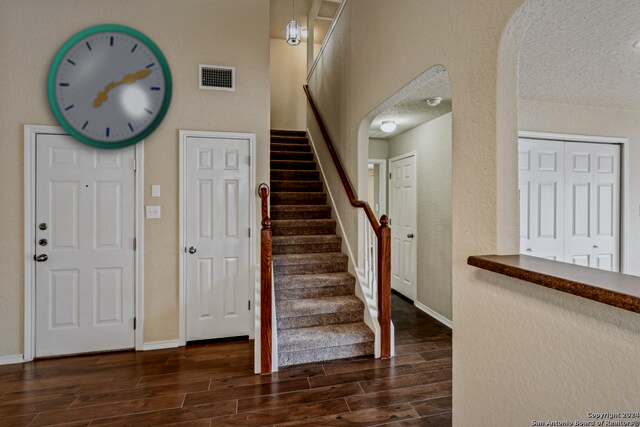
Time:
7:11
